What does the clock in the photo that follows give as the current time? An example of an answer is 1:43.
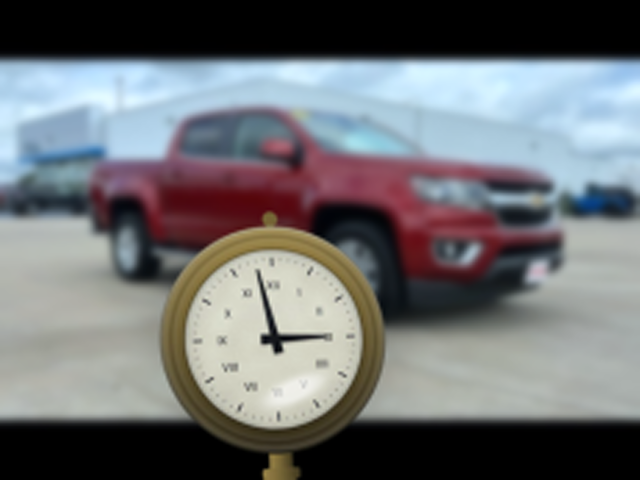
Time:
2:58
